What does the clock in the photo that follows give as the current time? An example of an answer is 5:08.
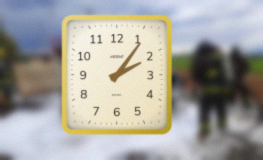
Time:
2:06
